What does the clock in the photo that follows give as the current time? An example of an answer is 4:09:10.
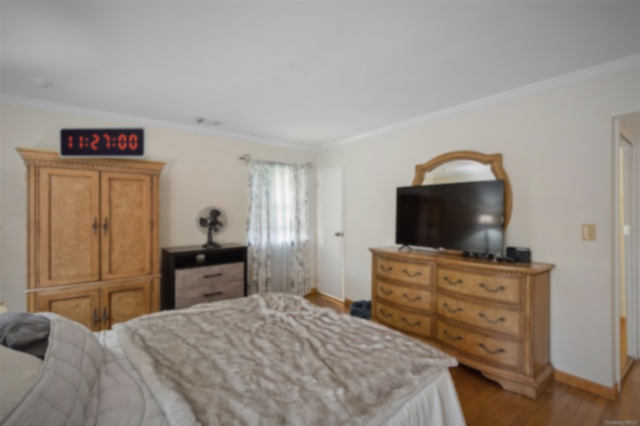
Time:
11:27:00
